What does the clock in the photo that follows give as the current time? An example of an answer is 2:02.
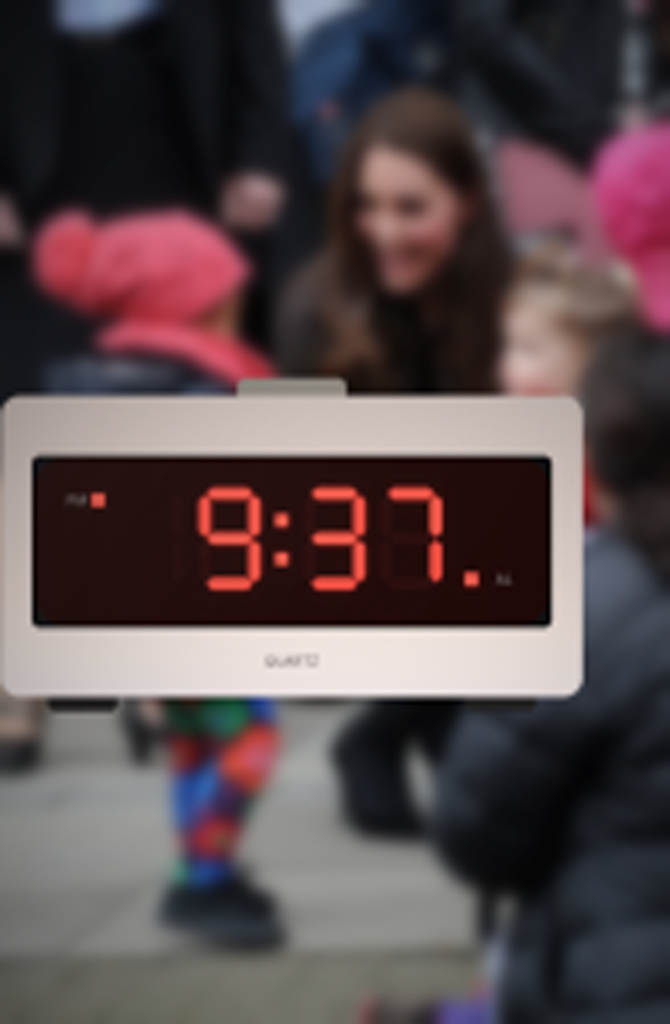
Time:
9:37
